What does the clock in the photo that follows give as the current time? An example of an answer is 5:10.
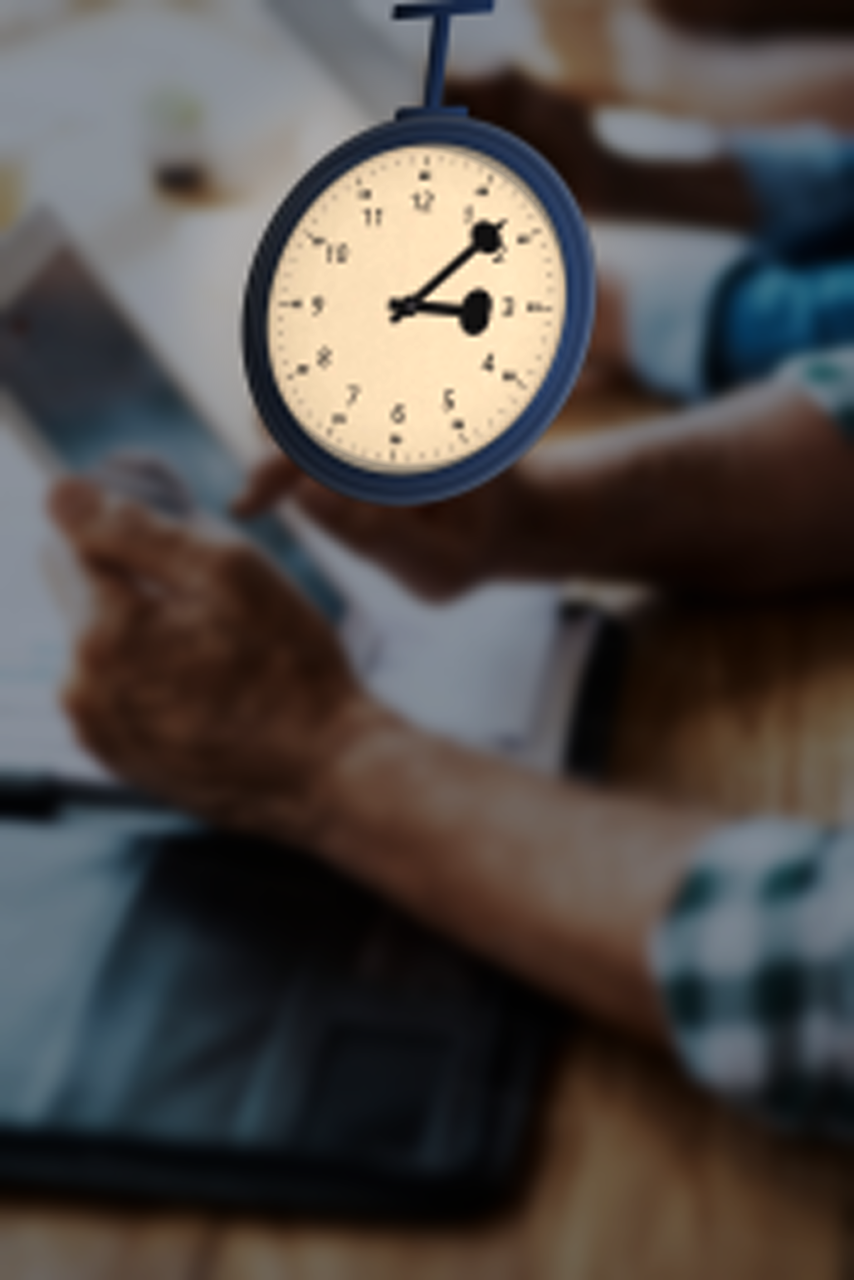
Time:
3:08
